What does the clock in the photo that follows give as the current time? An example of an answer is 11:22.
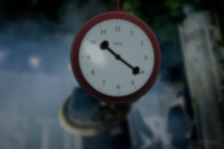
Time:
10:21
